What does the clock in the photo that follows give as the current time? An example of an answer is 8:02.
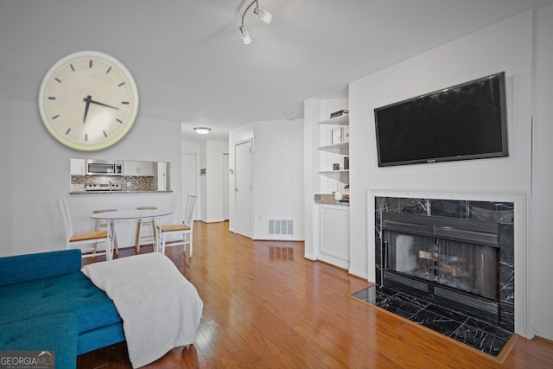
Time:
6:17
